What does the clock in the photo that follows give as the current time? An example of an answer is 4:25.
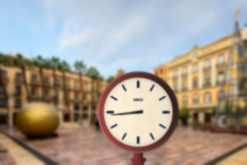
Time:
8:44
